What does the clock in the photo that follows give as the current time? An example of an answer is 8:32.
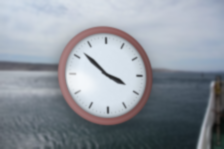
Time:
3:52
